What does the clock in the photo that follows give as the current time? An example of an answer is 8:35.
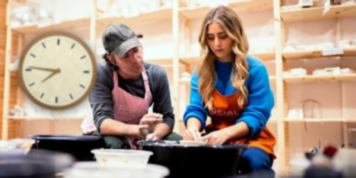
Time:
7:46
